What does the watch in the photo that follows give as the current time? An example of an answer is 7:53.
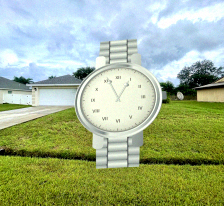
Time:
12:56
